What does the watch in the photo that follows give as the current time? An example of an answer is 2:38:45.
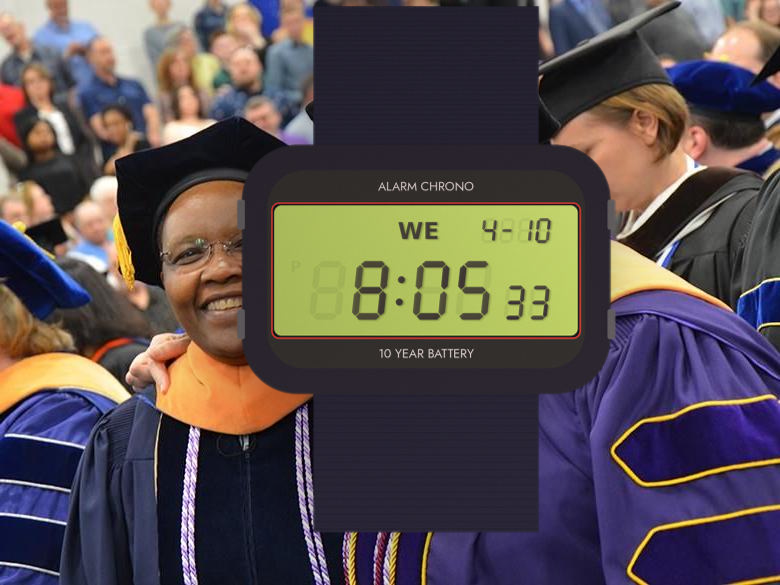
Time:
8:05:33
